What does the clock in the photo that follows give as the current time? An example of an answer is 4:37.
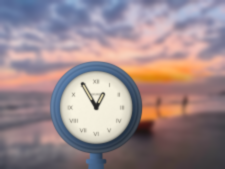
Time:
12:55
